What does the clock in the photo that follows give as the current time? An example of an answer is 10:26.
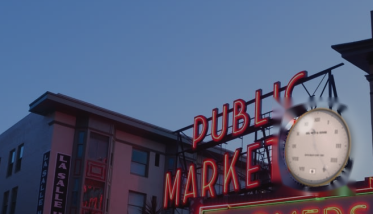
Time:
11:24
